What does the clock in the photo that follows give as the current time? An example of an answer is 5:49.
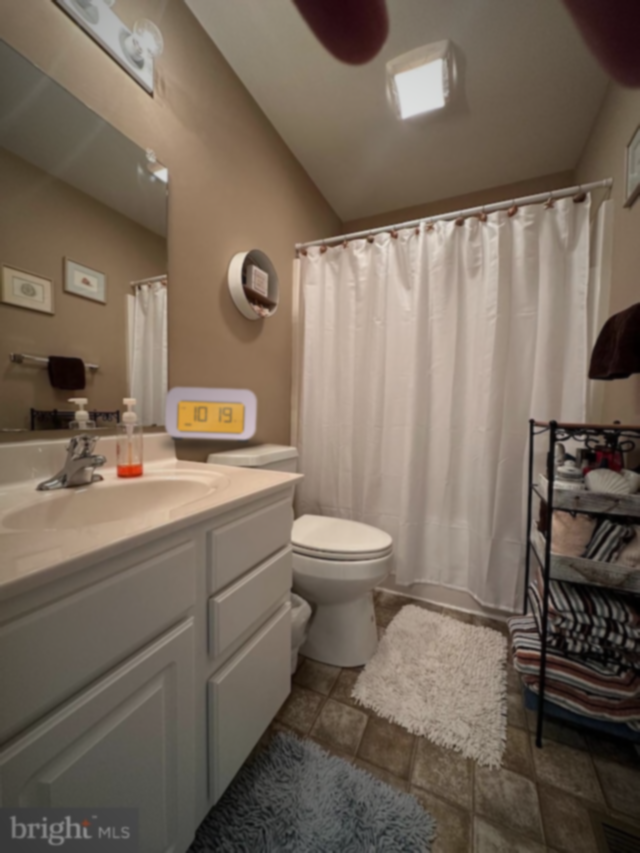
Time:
10:19
